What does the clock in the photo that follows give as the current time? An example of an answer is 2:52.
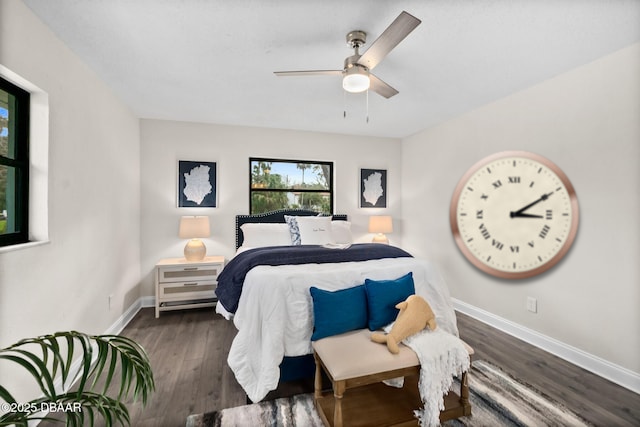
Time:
3:10
